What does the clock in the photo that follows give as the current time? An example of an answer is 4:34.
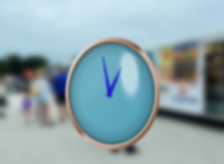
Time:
12:58
